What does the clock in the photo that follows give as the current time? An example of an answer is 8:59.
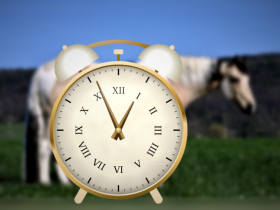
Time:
12:56
